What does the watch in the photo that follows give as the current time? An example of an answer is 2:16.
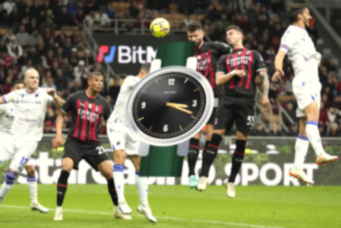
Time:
3:19
